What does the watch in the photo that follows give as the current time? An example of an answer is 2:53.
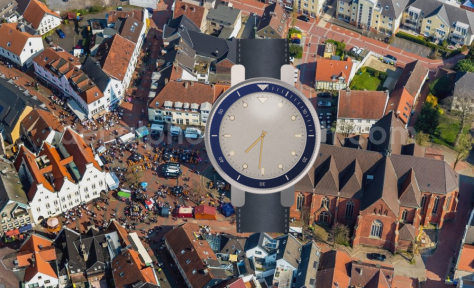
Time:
7:31
